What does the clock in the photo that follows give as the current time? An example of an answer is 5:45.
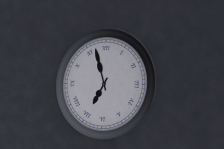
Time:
6:57
